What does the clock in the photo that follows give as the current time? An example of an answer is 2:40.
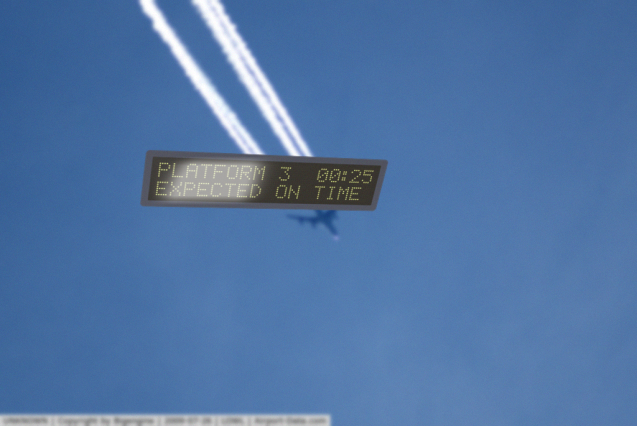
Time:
0:25
